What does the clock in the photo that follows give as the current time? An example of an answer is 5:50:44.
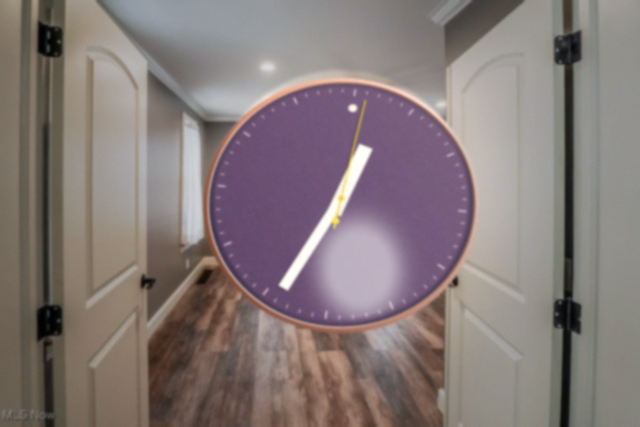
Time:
12:34:01
